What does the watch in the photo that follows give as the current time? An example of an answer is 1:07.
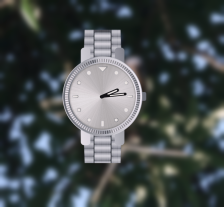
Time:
2:14
